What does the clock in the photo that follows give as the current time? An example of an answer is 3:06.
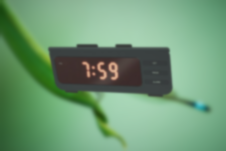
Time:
7:59
